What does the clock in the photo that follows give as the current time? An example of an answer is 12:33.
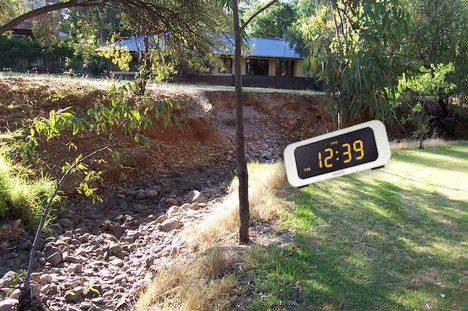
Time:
12:39
